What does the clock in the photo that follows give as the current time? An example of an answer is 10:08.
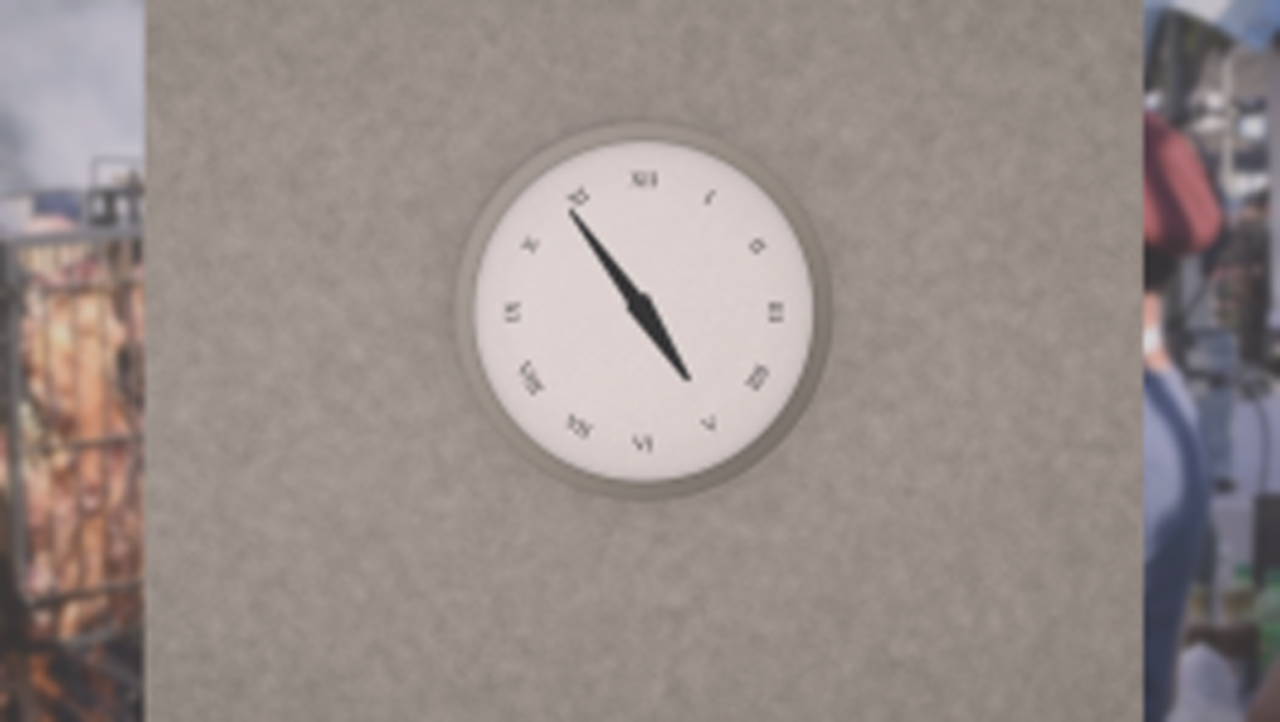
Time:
4:54
